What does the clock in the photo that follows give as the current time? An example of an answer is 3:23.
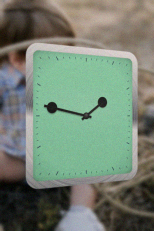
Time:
1:47
